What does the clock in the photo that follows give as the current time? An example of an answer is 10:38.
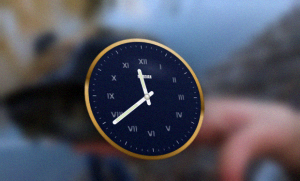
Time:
11:39
